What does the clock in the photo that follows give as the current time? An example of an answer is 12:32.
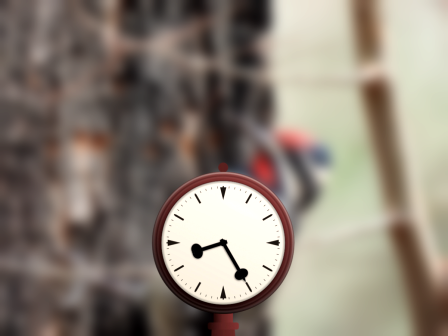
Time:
8:25
